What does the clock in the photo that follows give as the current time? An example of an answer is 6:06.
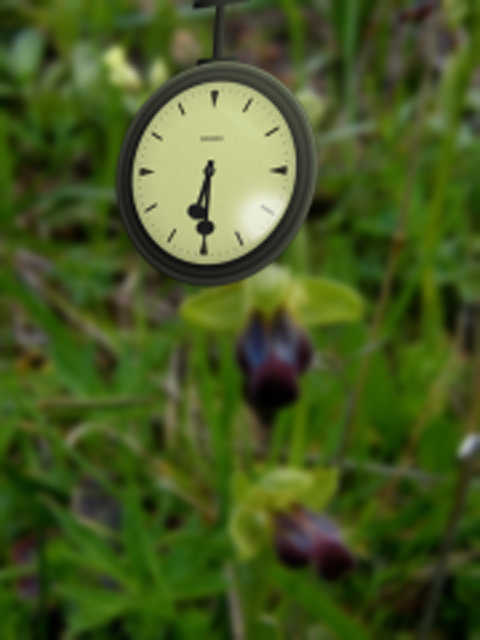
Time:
6:30
